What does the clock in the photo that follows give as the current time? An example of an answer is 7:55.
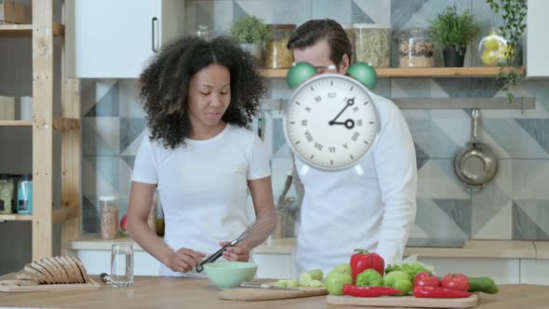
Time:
3:07
